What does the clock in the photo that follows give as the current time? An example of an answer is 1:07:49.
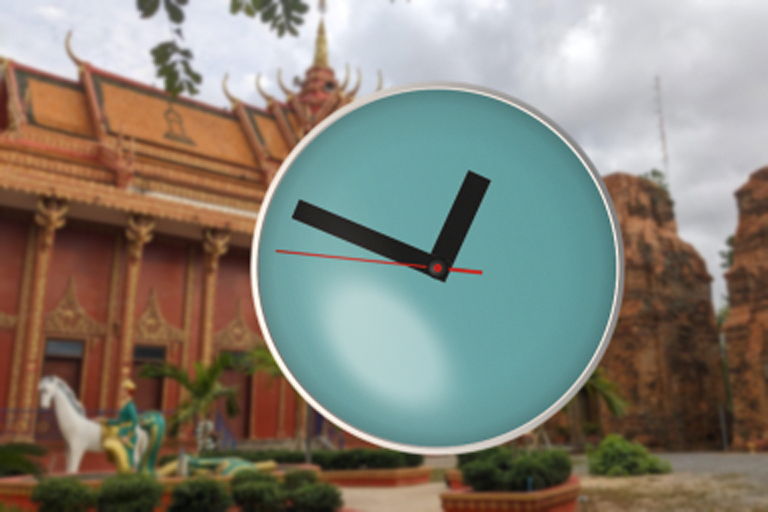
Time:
12:48:46
